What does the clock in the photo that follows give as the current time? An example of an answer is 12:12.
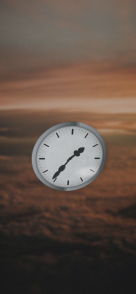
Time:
1:36
